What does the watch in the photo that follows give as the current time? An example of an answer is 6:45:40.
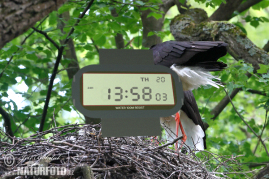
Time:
13:58:03
